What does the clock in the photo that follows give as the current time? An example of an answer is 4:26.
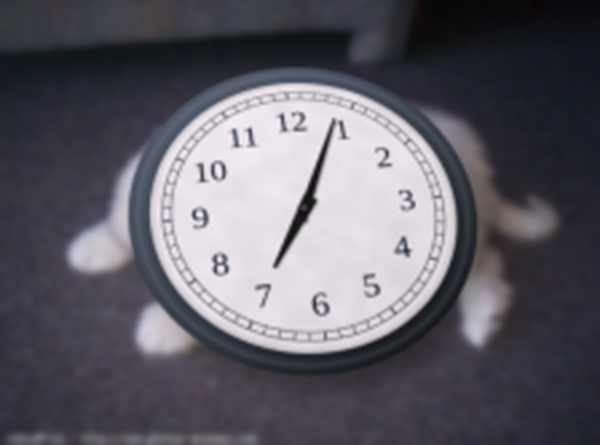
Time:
7:04
